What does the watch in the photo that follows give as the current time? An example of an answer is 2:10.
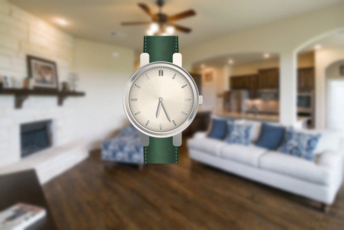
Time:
6:26
